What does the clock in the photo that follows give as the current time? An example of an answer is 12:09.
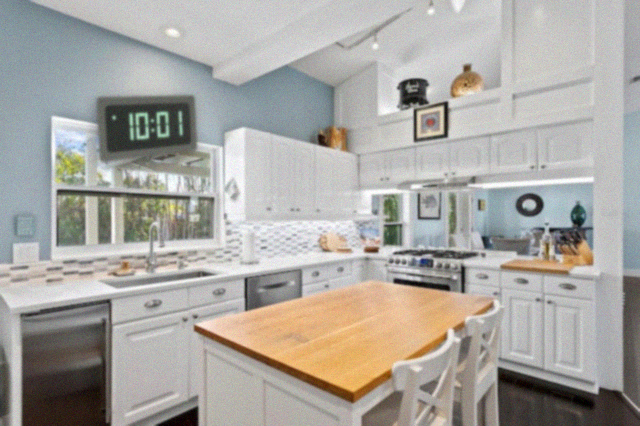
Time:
10:01
